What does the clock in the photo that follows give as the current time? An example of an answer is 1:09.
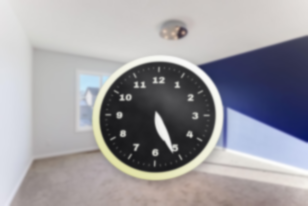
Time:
5:26
